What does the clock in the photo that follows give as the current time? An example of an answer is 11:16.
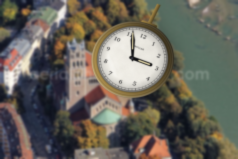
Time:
2:56
